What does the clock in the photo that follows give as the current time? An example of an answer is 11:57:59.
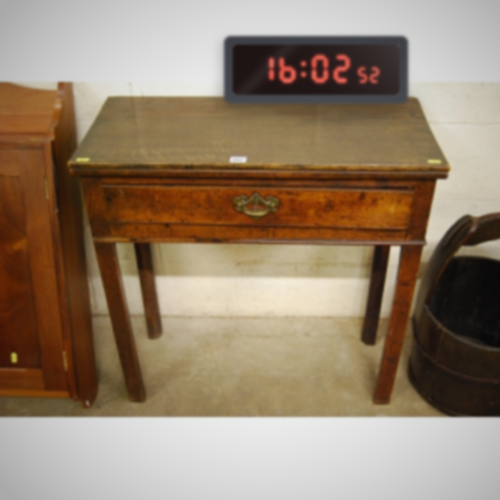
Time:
16:02:52
